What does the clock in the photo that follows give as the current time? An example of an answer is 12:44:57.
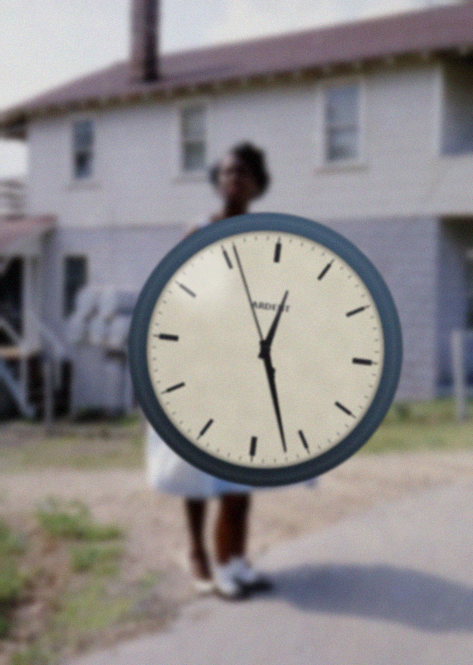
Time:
12:26:56
